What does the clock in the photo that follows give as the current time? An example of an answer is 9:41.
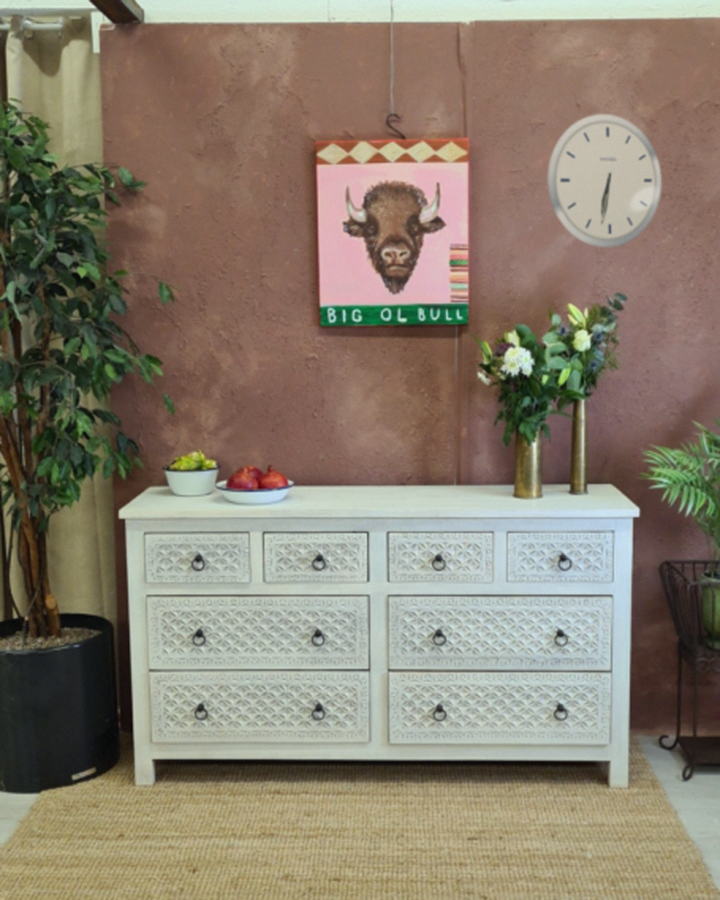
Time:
6:32
